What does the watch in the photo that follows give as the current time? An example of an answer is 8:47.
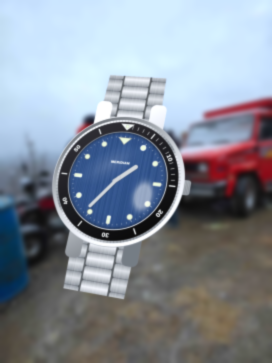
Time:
1:36
